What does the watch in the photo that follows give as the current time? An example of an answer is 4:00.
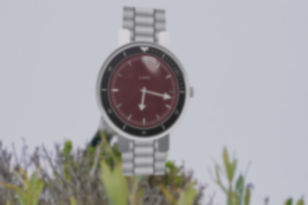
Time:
6:17
